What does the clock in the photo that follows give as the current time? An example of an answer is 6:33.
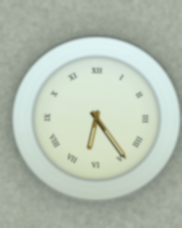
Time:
6:24
